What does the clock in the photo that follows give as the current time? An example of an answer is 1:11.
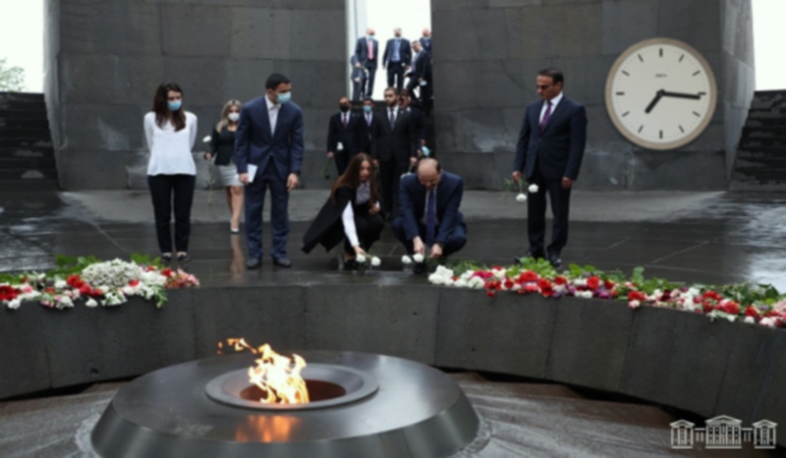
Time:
7:16
